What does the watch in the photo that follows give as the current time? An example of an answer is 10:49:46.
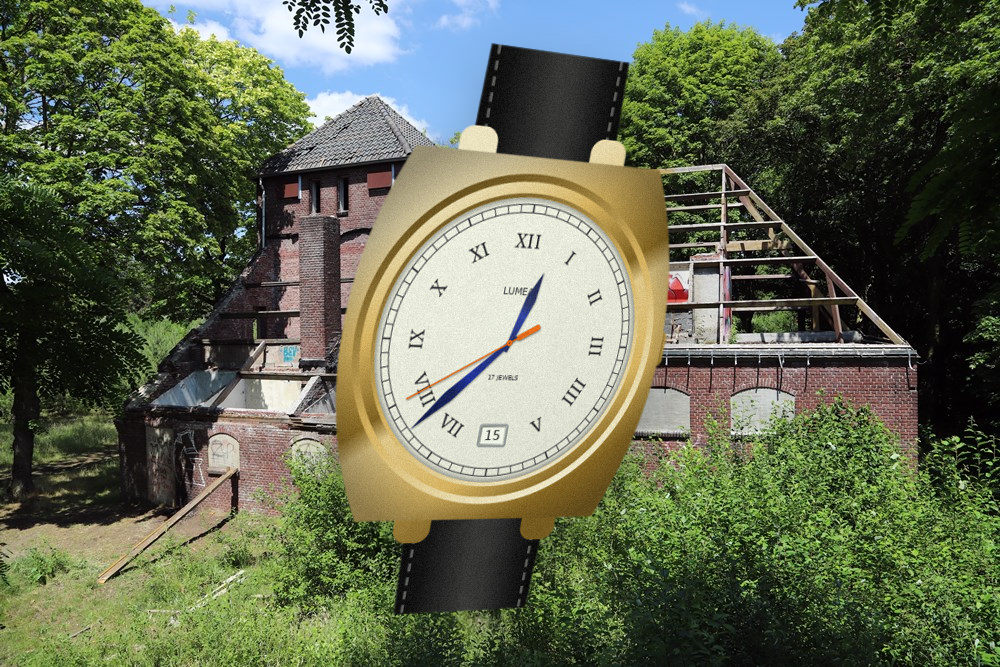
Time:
12:37:40
